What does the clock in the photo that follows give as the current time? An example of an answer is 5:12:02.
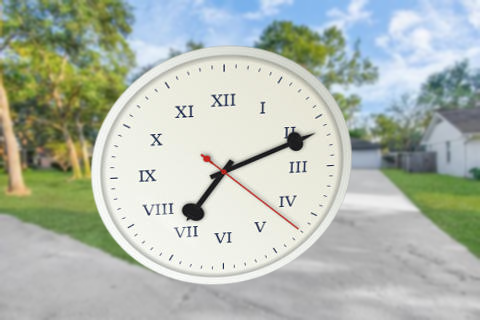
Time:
7:11:22
